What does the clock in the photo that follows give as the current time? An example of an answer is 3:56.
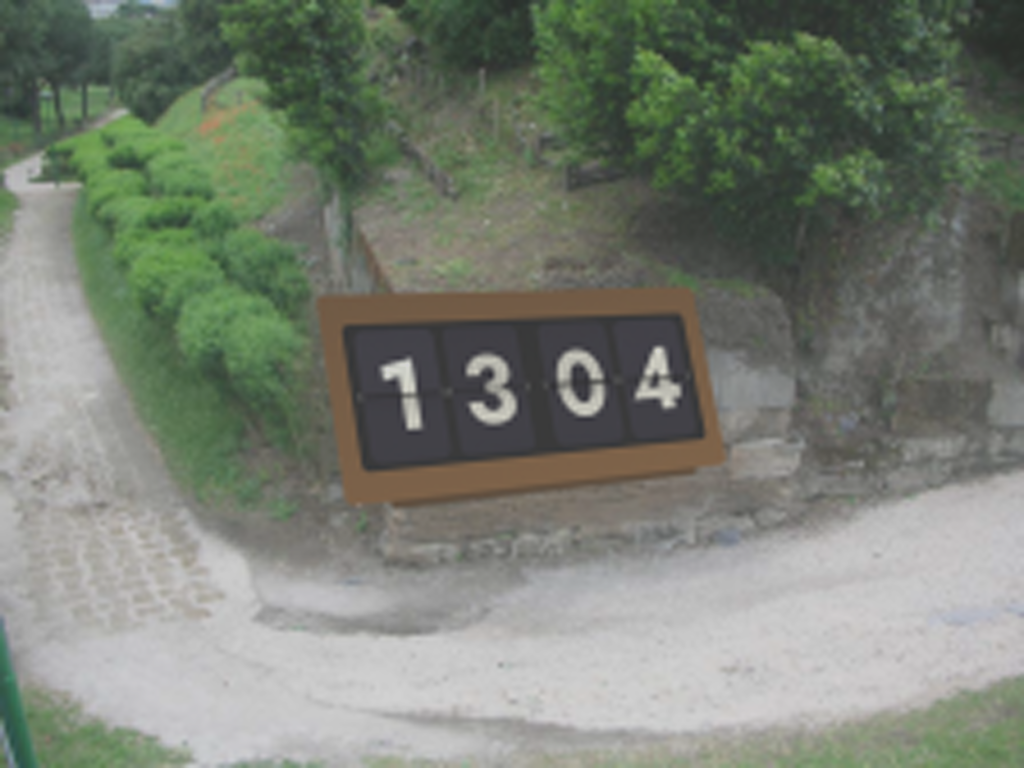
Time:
13:04
